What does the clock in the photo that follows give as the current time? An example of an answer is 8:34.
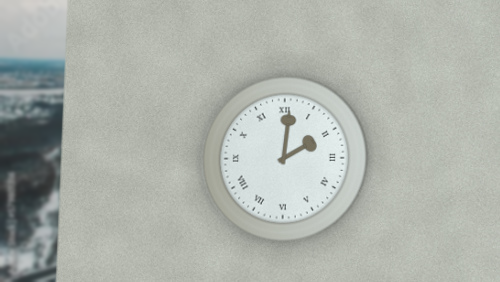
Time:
2:01
